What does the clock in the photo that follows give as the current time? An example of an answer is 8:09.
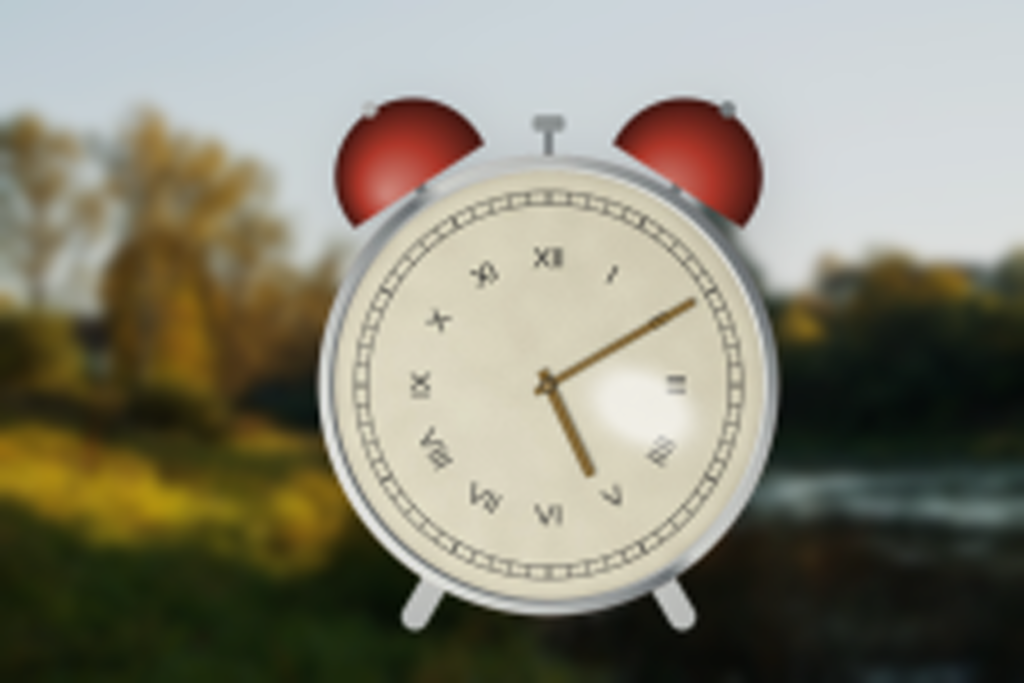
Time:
5:10
